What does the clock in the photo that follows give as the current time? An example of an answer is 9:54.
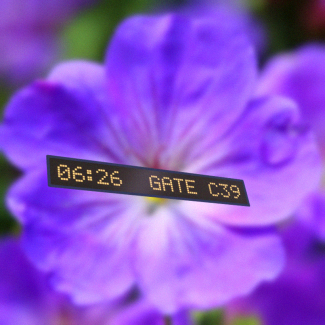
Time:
6:26
